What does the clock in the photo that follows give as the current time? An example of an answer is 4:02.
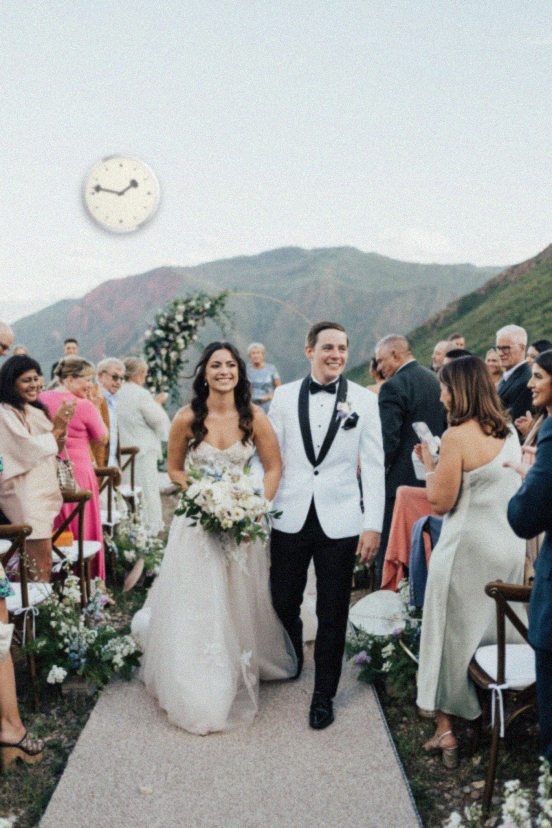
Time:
1:47
